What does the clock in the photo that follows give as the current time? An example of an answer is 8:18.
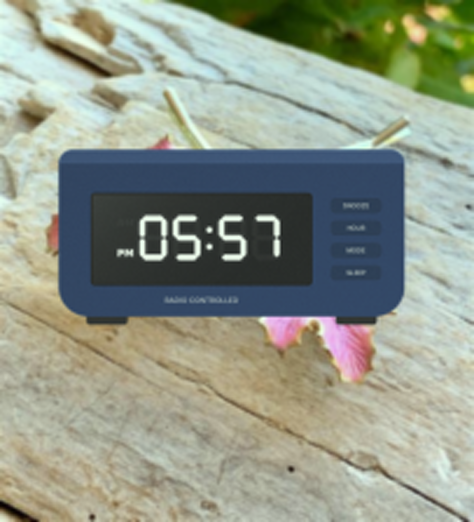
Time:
5:57
